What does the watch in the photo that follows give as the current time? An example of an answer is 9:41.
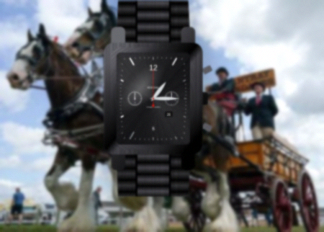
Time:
1:15
